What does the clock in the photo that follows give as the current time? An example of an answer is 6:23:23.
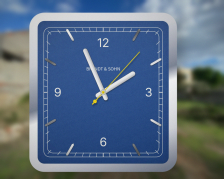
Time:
1:56:07
